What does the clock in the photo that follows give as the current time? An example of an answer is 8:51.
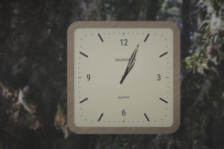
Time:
1:04
